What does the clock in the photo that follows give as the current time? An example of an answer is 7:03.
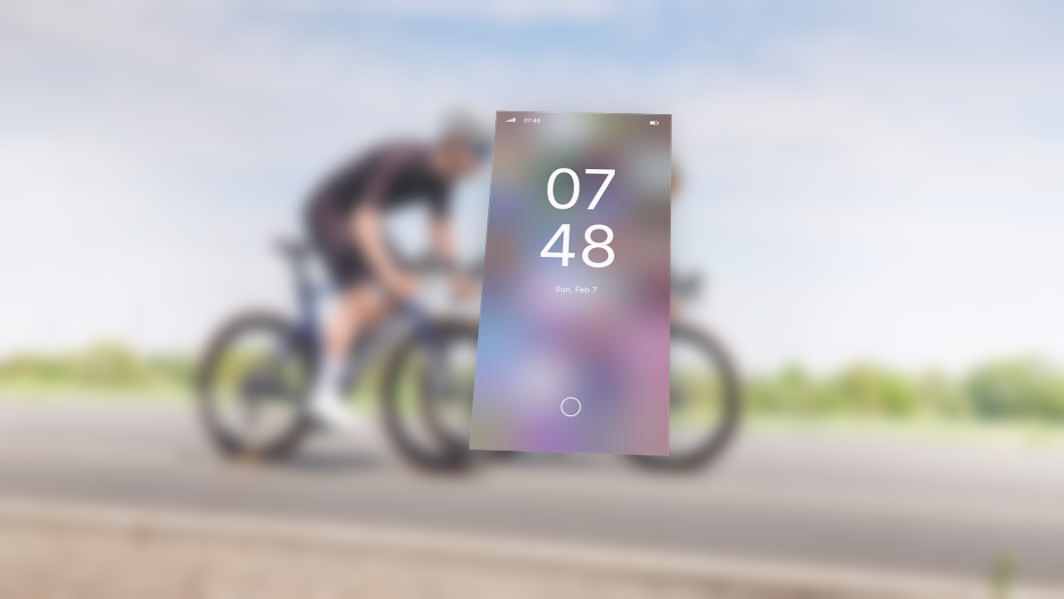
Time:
7:48
